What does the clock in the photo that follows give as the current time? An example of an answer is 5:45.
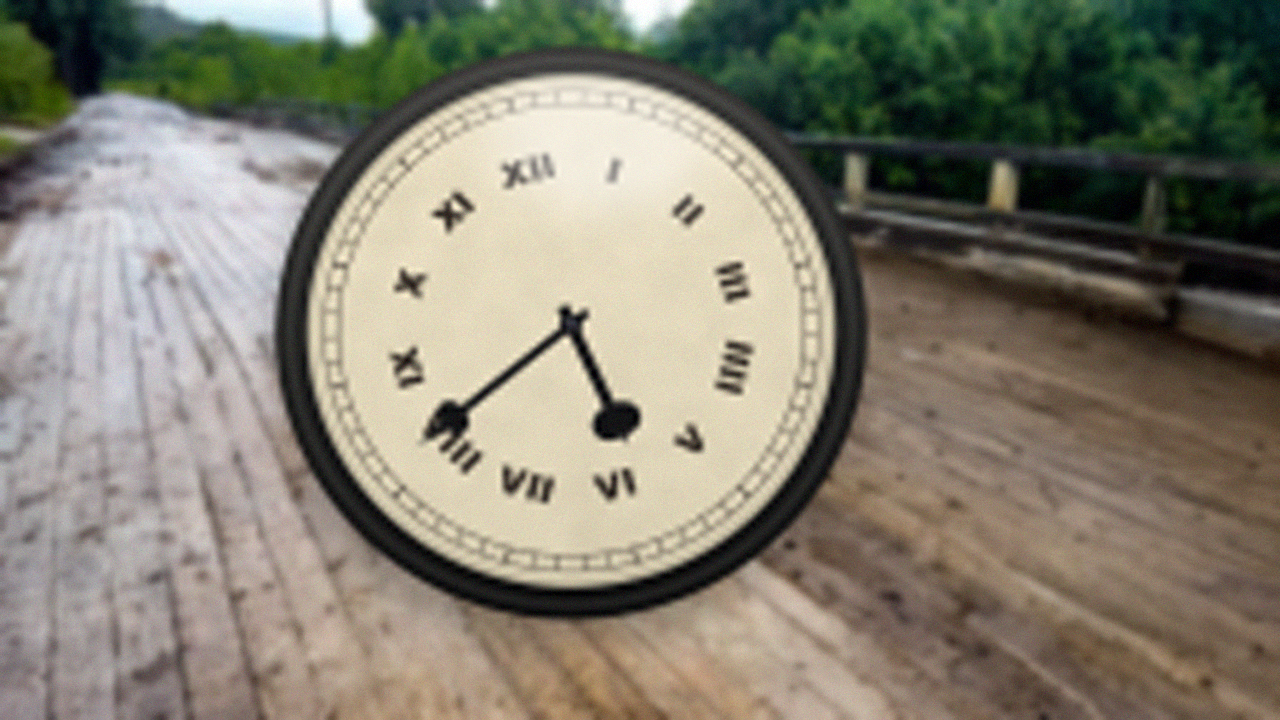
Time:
5:41
